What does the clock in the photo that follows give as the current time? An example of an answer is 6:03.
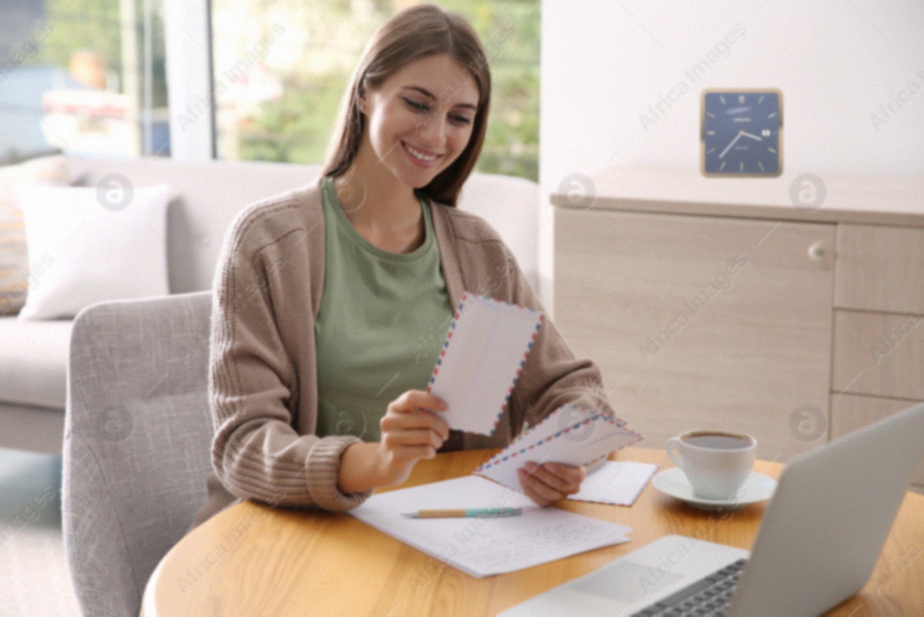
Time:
3:37
